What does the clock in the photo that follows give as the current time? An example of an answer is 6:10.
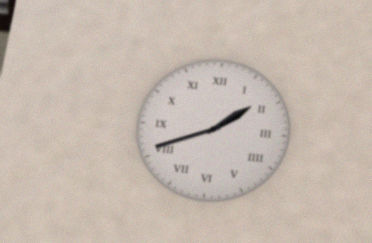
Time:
1:41
